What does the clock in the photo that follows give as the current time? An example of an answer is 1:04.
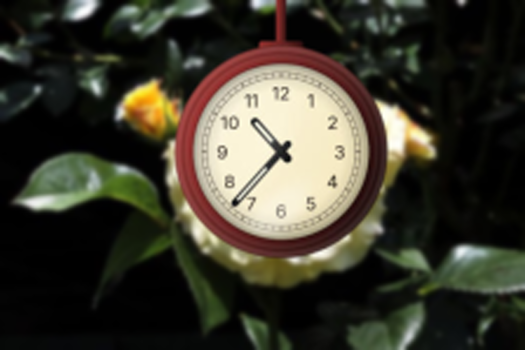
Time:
10:37
